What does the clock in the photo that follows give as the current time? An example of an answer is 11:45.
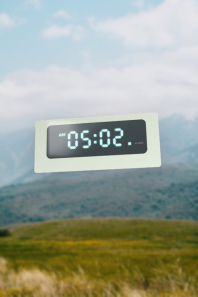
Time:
5:02
